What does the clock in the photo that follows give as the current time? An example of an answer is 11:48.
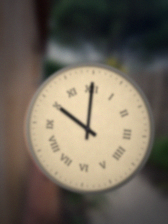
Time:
10:00
